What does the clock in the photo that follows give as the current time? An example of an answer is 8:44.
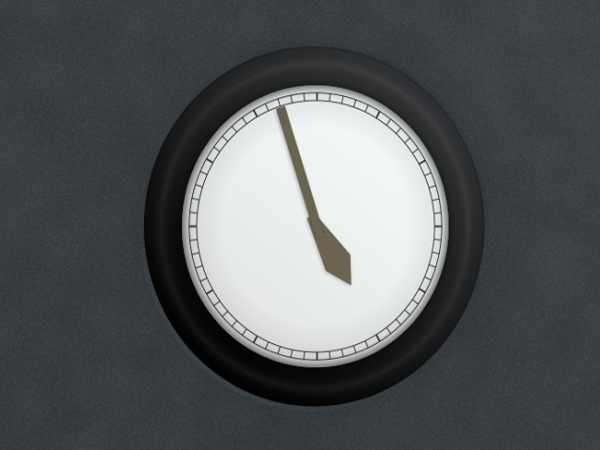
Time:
4:57
